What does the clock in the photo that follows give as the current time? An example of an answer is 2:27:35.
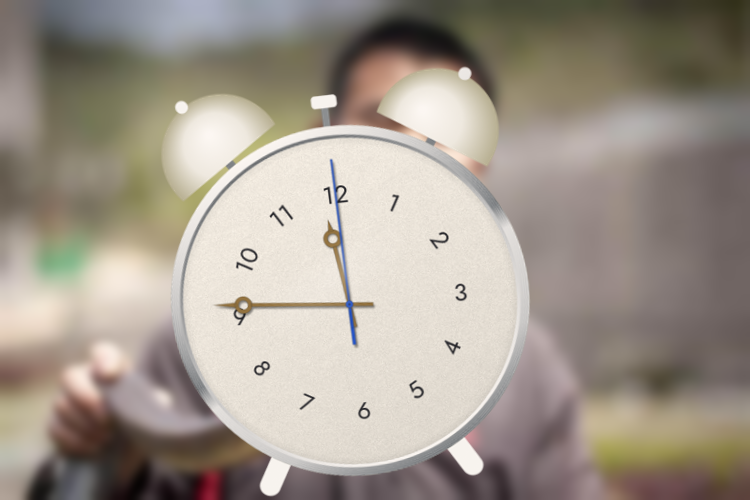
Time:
11:46:00
